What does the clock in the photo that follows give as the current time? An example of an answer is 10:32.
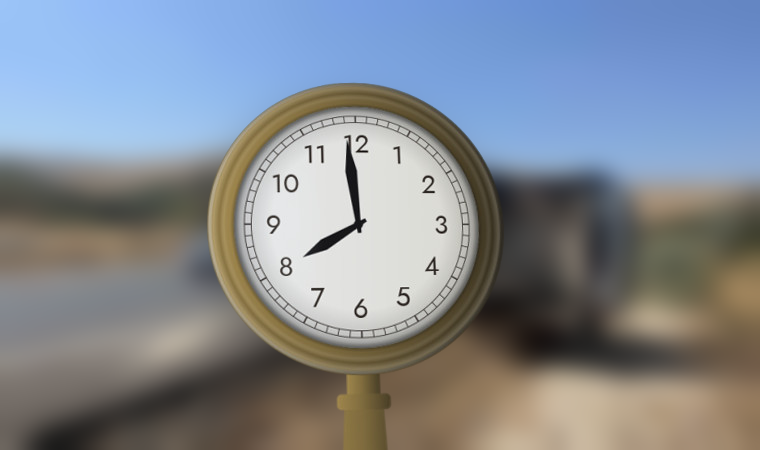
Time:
7:59
